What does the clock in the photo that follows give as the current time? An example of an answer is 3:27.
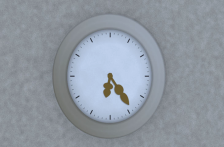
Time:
6:24
